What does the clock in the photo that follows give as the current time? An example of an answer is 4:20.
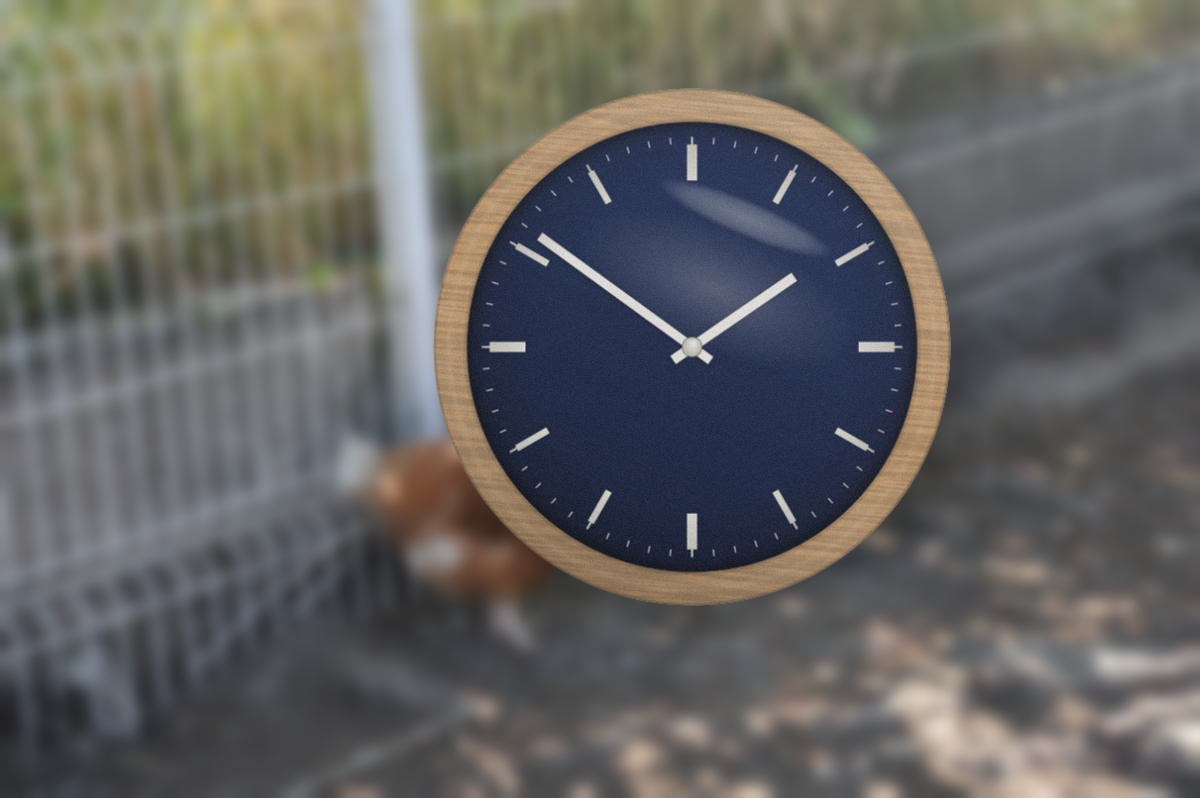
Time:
1:51
